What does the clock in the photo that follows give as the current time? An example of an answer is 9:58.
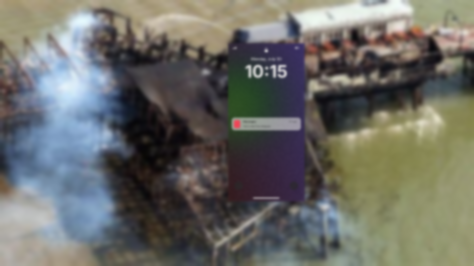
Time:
10:15
